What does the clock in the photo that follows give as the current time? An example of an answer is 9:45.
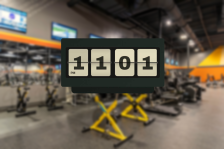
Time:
11:01
